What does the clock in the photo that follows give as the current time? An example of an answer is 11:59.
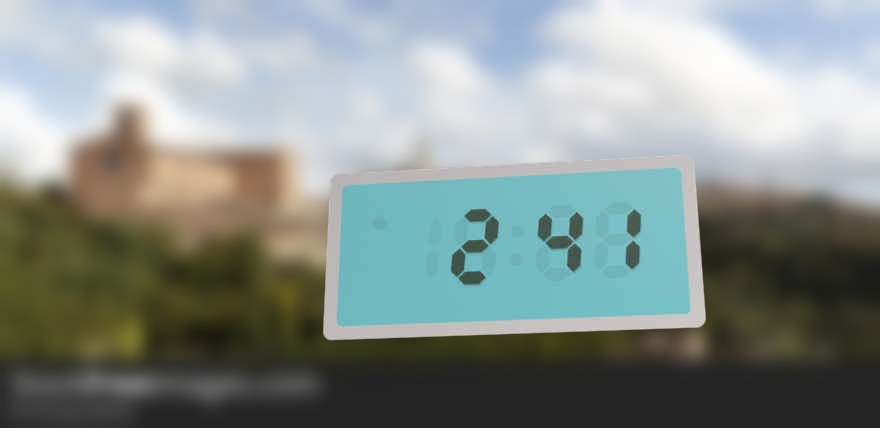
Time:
2:41
